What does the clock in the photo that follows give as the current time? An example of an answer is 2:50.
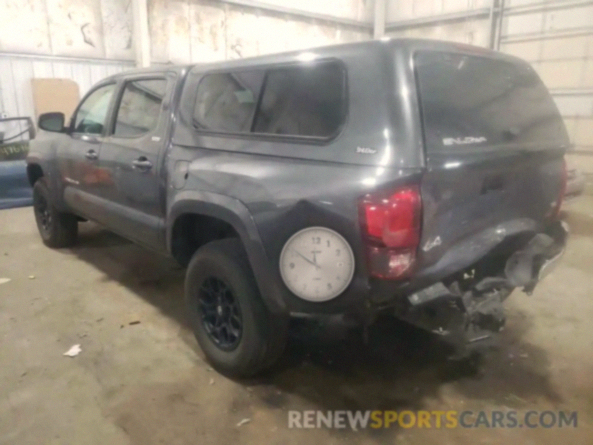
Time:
11:51
